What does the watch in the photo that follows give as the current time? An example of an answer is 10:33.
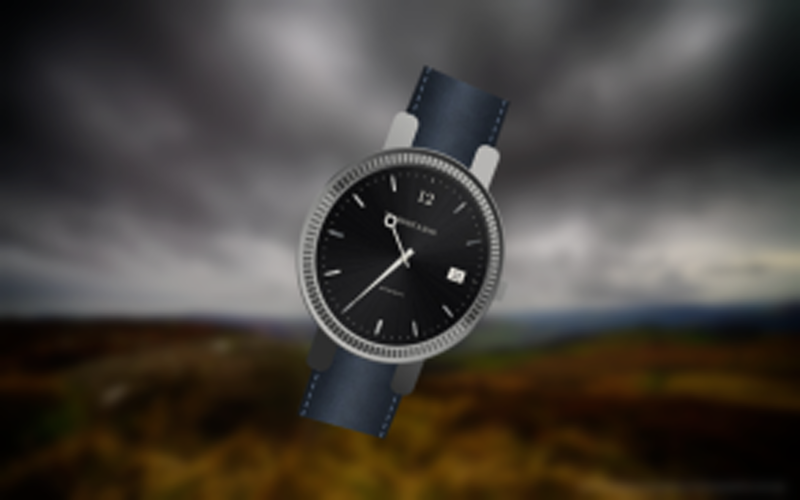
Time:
10:35
